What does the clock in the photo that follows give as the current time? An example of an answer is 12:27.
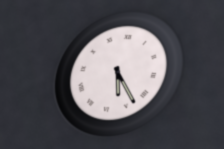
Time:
5:23
